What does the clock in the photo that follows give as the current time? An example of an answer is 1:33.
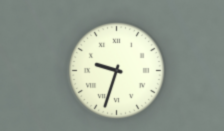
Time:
9:33
